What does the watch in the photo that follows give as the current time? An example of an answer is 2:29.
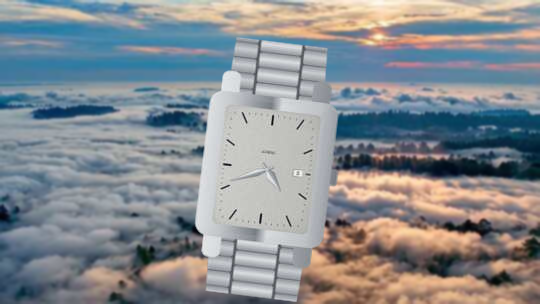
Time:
4:41
